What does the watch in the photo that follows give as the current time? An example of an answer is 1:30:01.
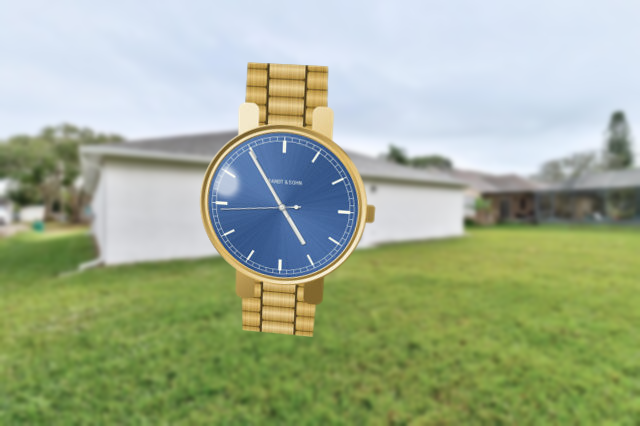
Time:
4:54:44
